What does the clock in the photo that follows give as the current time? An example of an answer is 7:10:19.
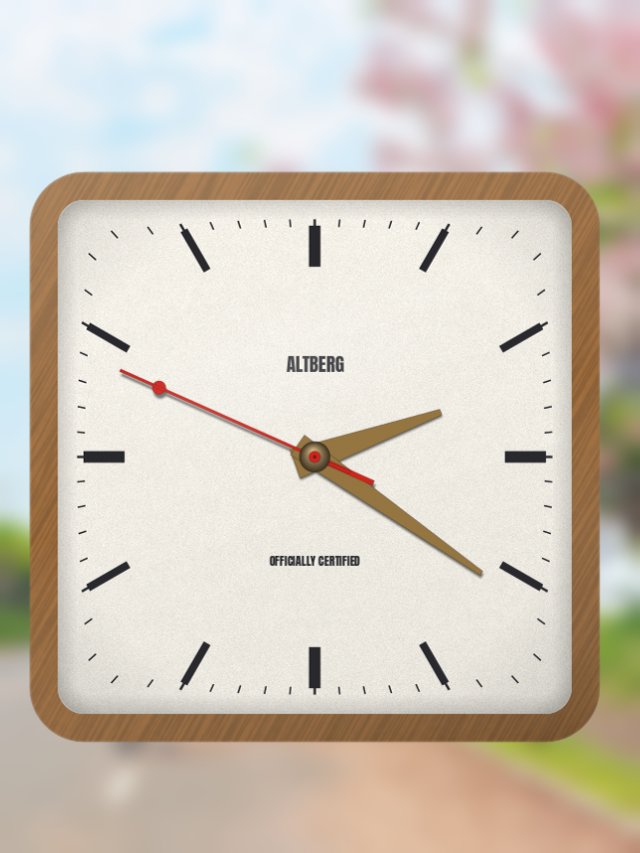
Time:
2:20:49
